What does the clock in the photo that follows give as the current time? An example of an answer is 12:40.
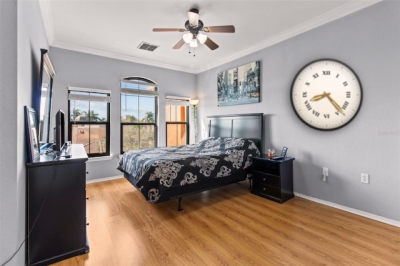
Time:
8:23
